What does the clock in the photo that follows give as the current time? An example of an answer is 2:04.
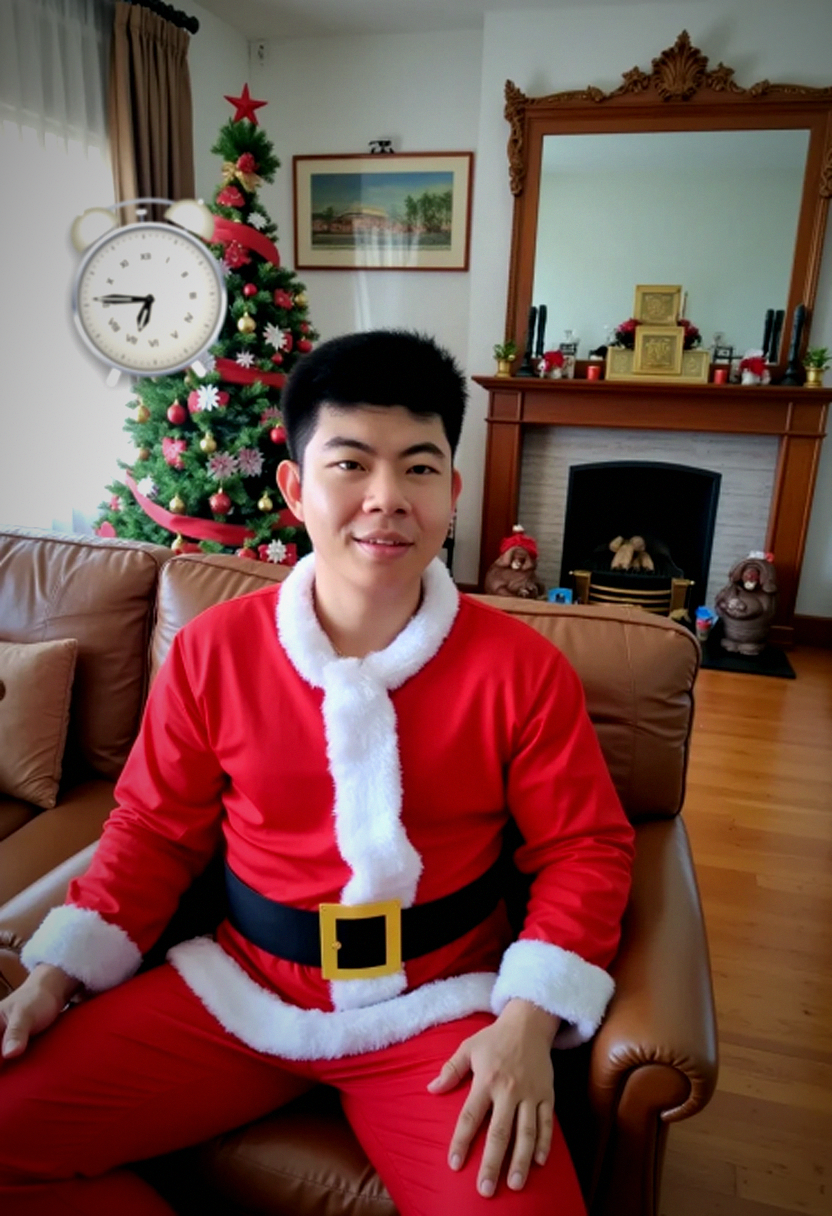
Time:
6:46
